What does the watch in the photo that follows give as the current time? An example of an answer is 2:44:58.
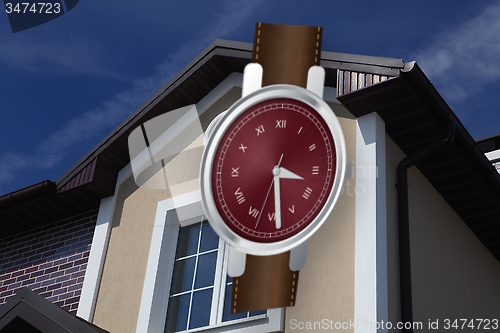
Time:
3:28:33
